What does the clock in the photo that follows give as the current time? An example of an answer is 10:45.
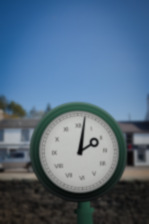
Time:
2:02
